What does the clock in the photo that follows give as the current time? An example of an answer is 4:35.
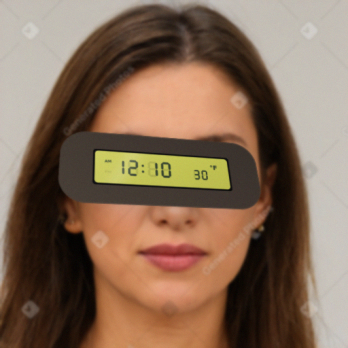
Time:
12:10
